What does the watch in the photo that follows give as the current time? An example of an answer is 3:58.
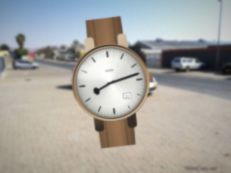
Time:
8:13
